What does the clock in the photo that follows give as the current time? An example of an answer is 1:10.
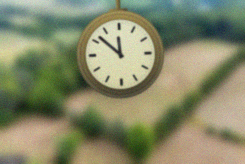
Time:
11:52
